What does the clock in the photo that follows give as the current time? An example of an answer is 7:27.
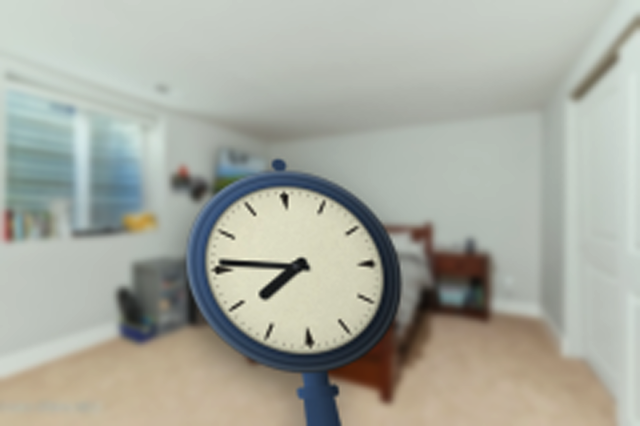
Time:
7:46
